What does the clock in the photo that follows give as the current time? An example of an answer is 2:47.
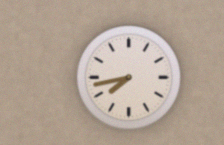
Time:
7:43
